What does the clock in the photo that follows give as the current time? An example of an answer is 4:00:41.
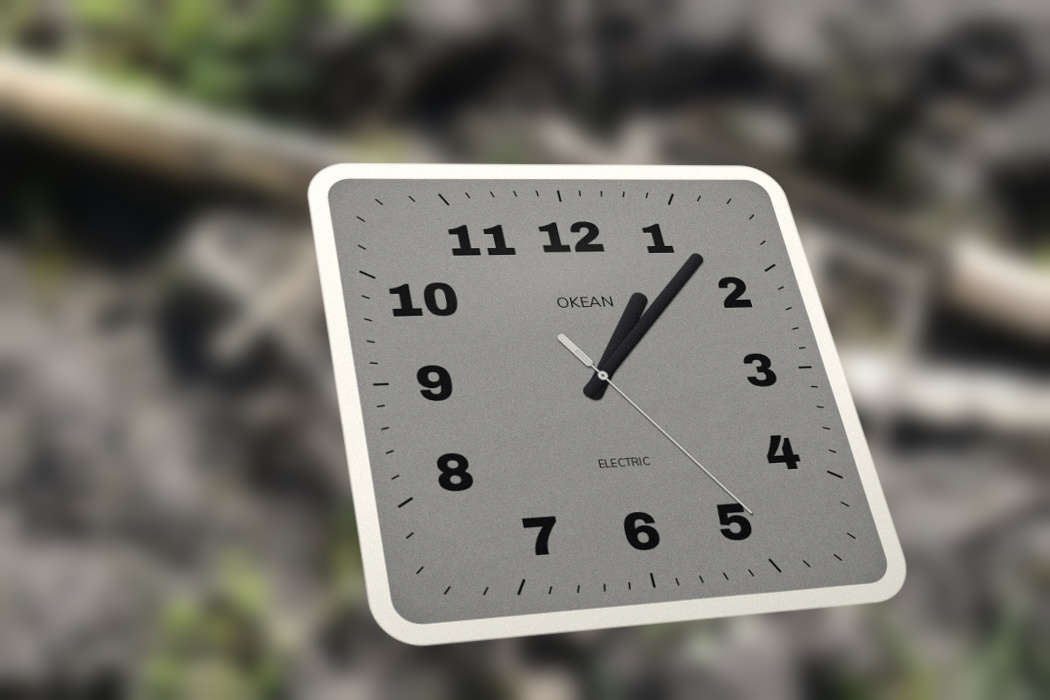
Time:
1:07:24
